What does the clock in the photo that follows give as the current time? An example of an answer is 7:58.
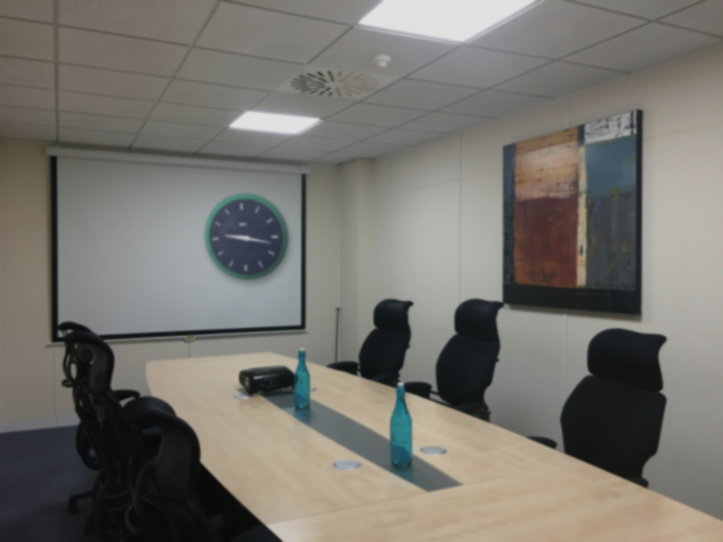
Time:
9:17
